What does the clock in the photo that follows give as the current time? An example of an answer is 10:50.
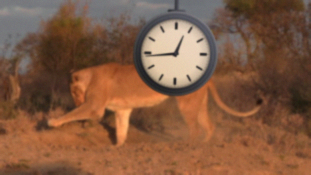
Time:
12:44
